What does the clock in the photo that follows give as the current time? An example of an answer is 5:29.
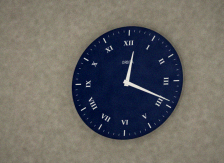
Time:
12:19
